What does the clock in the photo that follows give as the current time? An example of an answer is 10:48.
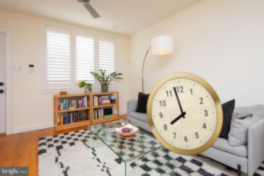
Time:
7:58
